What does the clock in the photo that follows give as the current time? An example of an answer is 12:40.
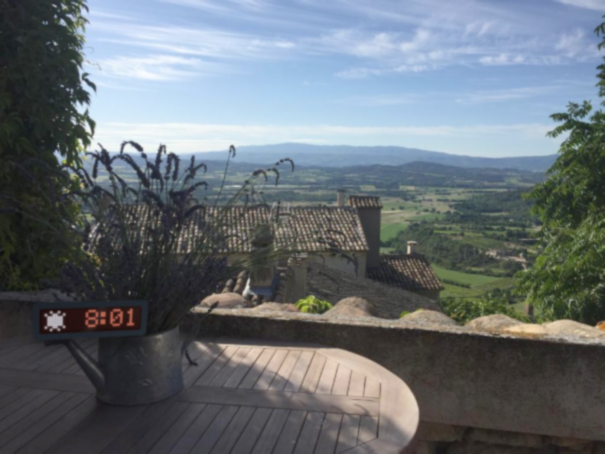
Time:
8:01
